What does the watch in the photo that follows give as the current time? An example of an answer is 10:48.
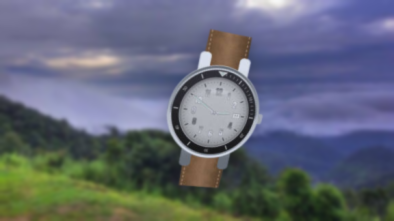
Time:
2:50
